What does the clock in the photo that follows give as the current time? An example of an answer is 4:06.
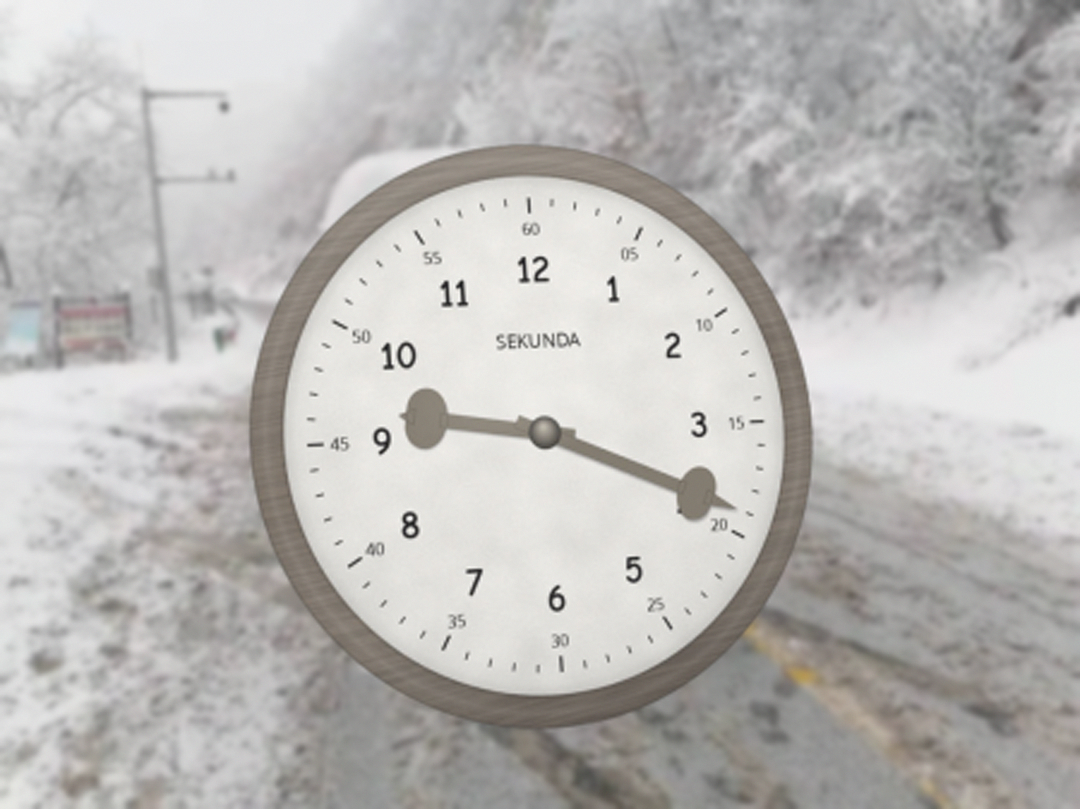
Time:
9:19
